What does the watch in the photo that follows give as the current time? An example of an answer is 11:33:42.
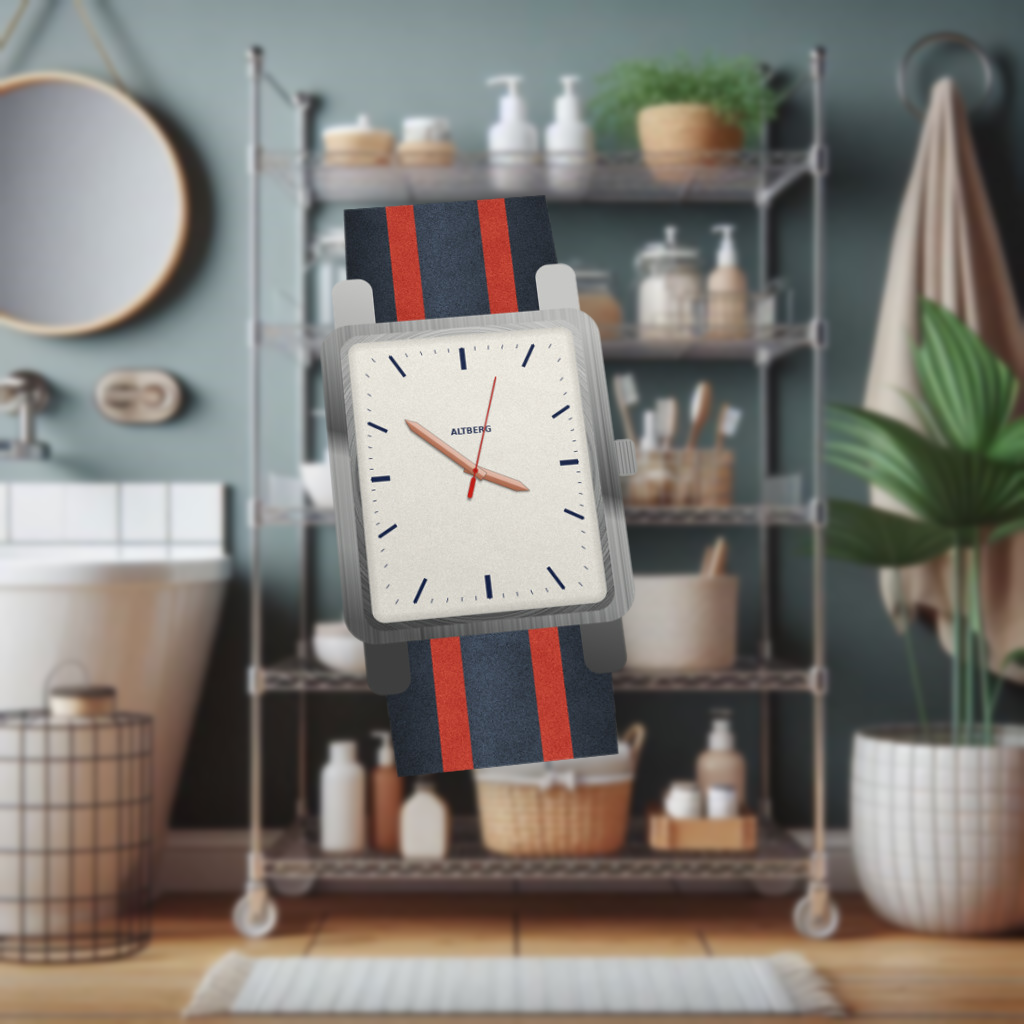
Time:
3:52:03
